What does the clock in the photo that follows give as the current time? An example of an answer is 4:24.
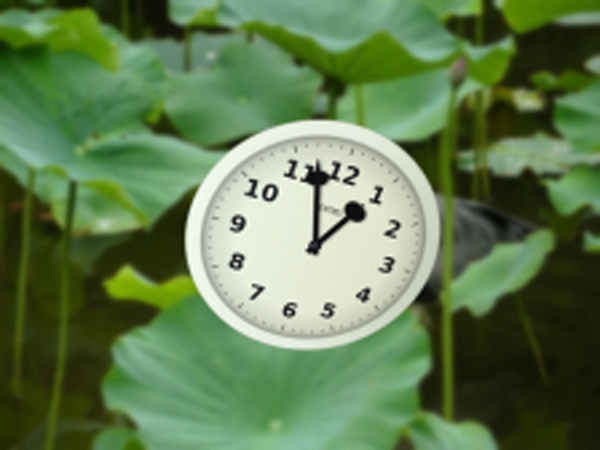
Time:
12:57
